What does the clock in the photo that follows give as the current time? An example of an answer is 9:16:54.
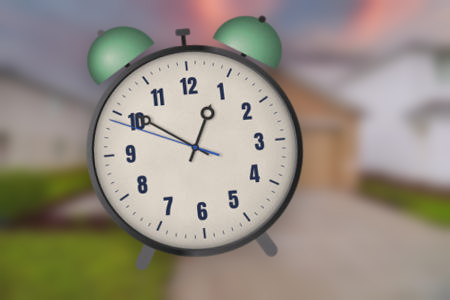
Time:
12:50:49
